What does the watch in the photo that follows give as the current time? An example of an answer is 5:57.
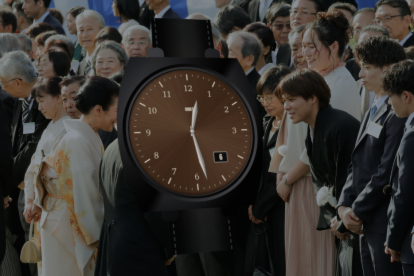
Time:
12:28
